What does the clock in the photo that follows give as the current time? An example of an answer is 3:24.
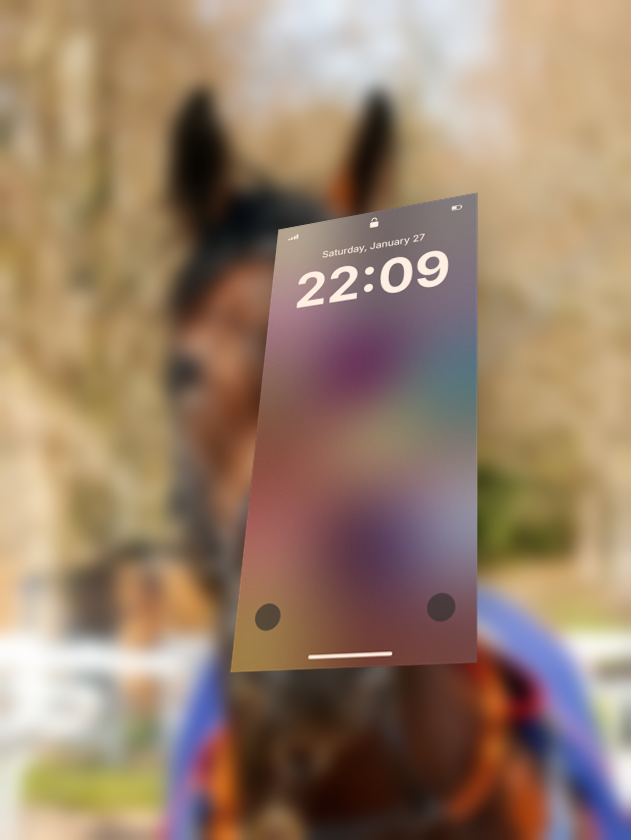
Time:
22:09
